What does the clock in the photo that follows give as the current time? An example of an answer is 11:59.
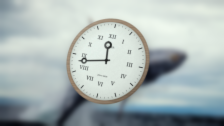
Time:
11:43
